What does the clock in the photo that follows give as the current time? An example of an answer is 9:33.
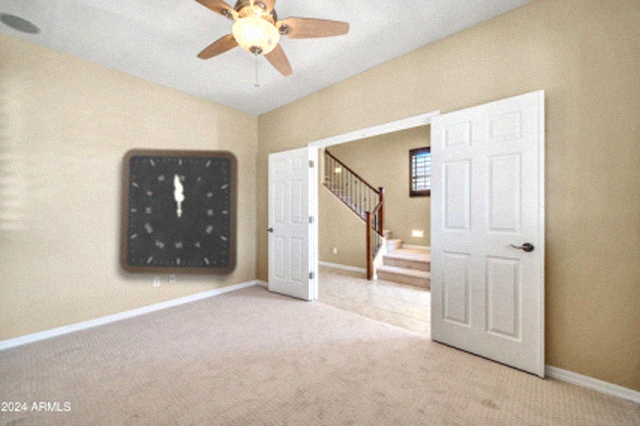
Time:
11:59
